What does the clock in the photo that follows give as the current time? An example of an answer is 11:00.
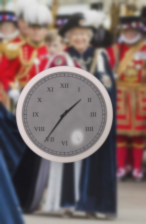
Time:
1:36
